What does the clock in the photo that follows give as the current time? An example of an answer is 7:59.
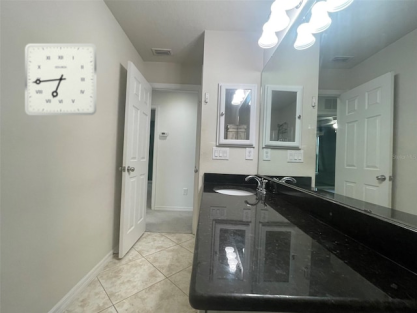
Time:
6:44
